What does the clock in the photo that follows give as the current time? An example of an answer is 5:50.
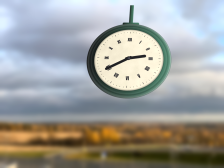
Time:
2:40
